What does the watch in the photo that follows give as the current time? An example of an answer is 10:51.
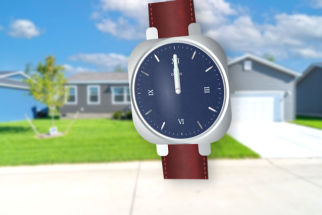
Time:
12:00
